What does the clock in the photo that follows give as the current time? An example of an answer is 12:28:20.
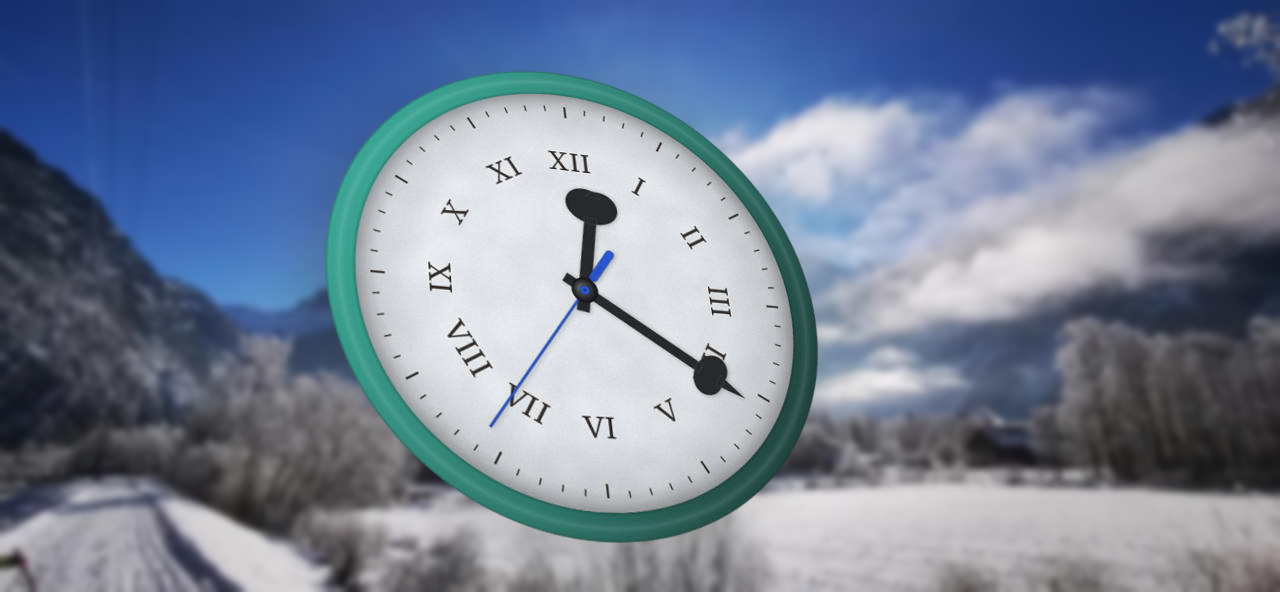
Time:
12:20:36
